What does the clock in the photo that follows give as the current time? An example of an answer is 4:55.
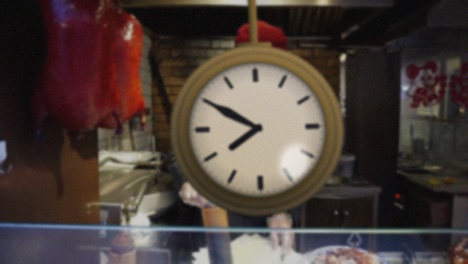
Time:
7:50
